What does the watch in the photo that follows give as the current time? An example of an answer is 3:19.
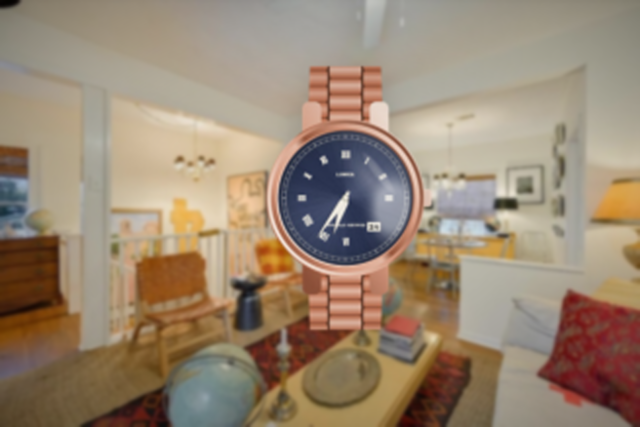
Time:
6:36
